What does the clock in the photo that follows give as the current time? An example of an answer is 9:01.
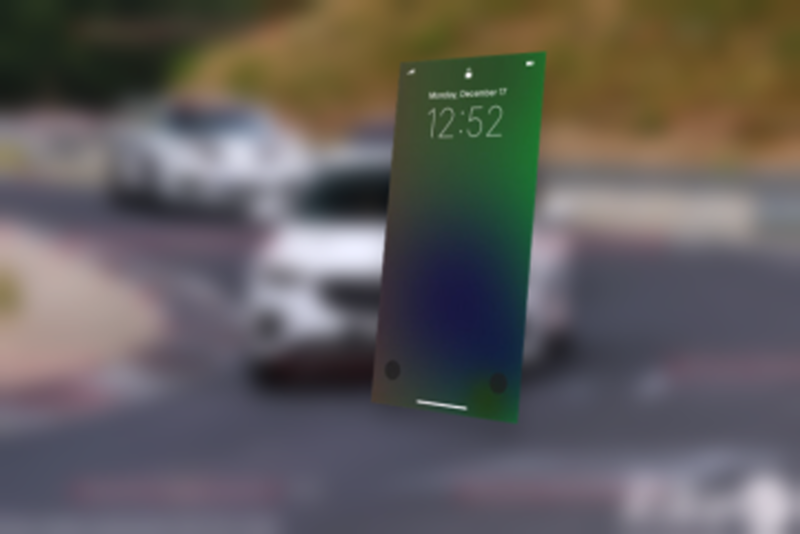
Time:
12:52
